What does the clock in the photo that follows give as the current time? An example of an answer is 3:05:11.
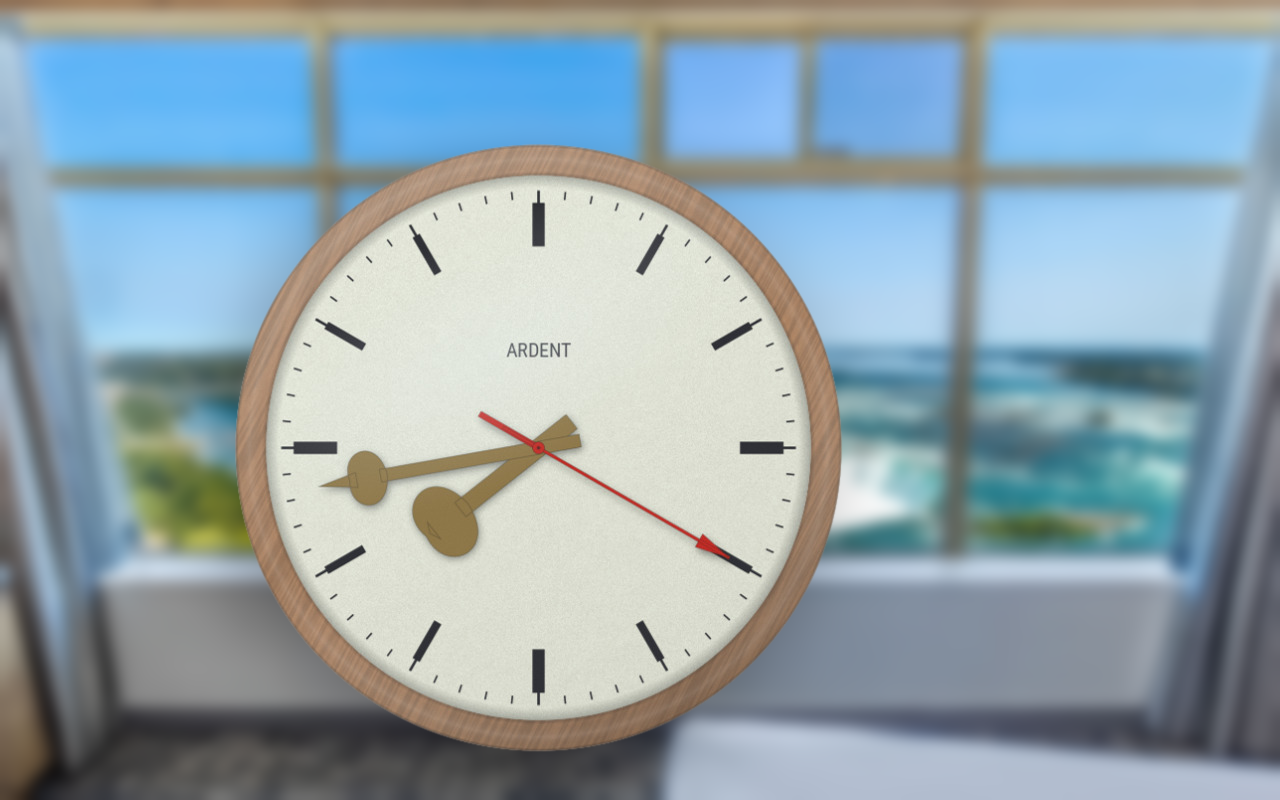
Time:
7:43:20
